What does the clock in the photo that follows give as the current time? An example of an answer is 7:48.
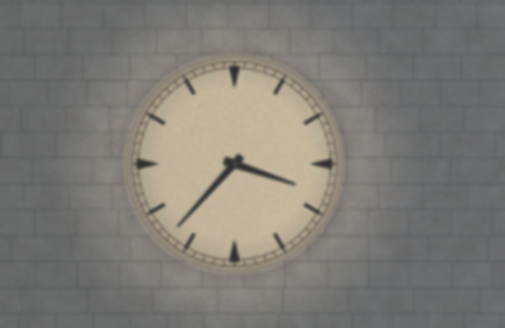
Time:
3:37
